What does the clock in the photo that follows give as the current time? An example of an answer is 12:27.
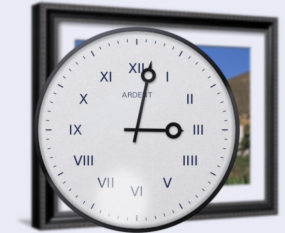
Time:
3:02
